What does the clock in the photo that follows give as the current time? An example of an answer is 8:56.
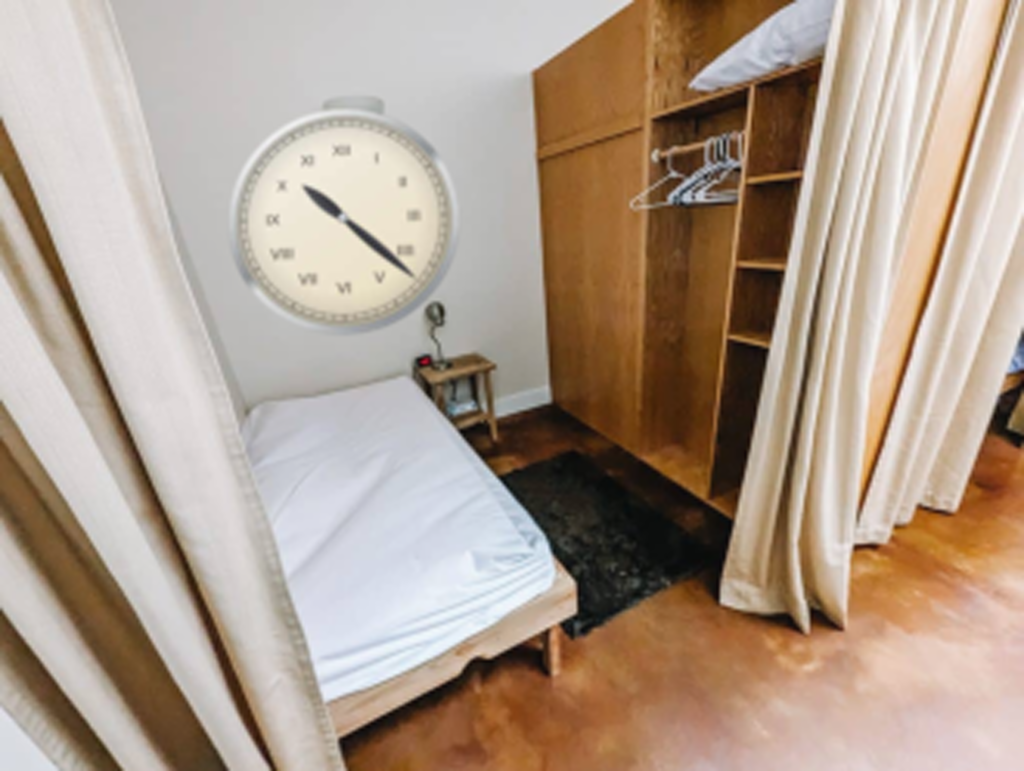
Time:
10:22
